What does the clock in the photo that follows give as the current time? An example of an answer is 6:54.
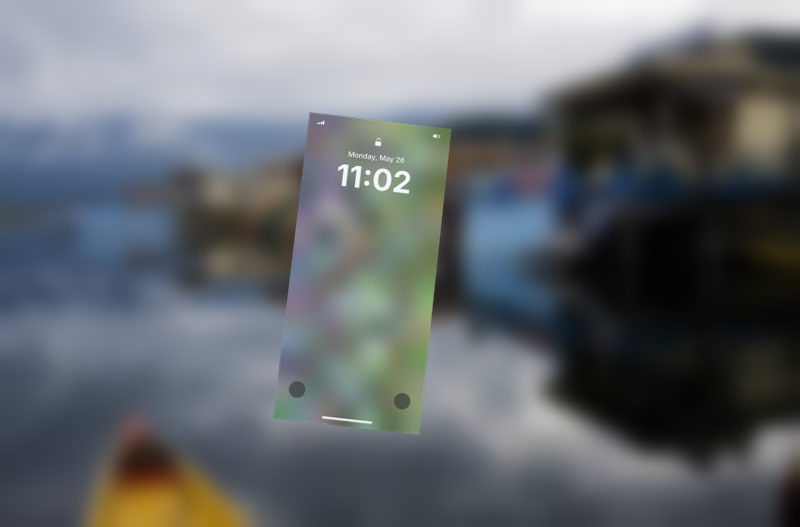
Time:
11:02
